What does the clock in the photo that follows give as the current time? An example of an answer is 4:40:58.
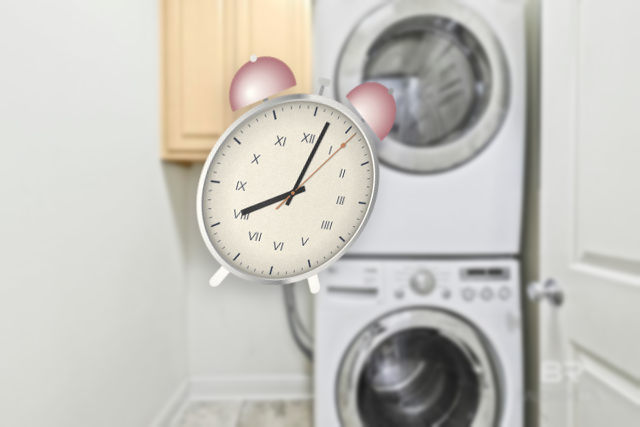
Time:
8:02:06
